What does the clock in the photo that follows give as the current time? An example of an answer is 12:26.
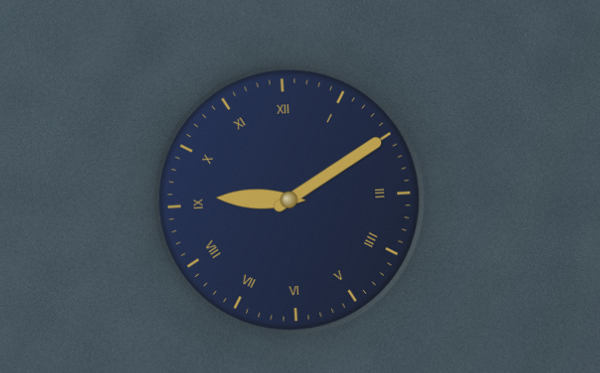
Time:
9:10
